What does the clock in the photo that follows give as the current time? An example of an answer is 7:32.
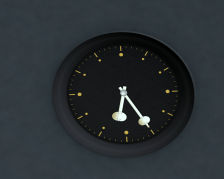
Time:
6:25
